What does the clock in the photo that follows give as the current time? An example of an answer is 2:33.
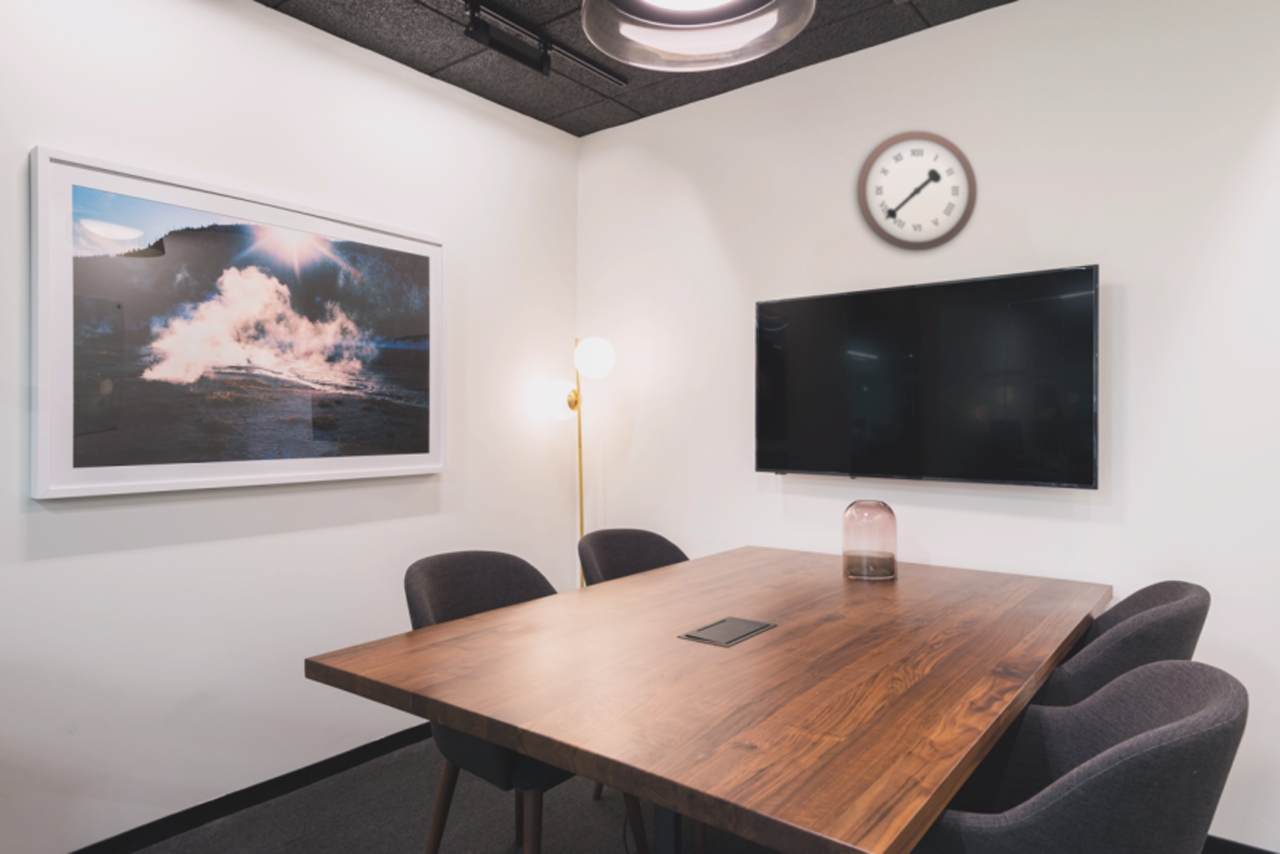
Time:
1:38
